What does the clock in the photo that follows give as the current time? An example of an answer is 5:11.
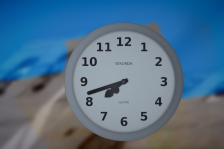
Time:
7:42
